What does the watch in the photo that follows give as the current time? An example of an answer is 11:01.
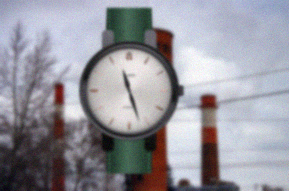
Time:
11:27
